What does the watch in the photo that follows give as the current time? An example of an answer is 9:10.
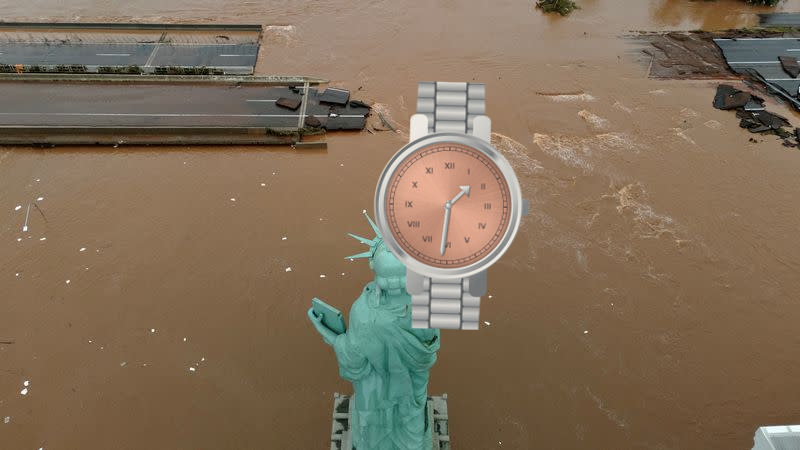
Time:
1:31
